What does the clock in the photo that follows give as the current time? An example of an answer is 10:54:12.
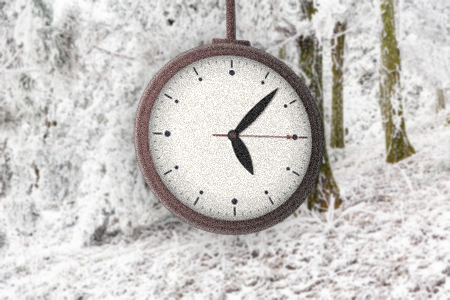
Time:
5:07:15
